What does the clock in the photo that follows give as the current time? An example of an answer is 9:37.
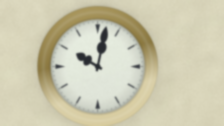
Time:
10:02
